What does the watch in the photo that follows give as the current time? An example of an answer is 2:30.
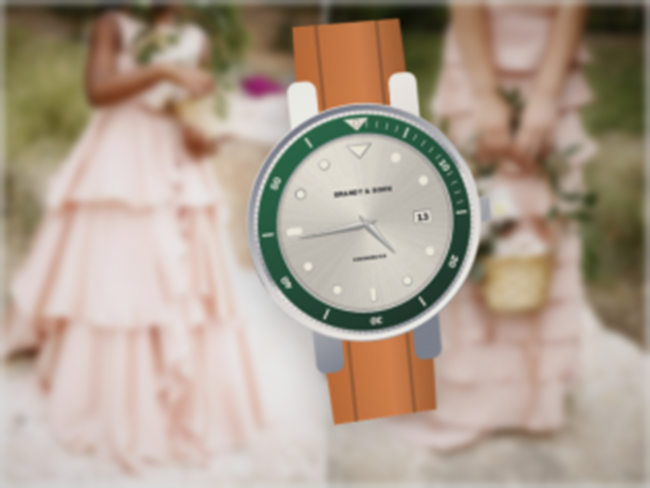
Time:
4:44
